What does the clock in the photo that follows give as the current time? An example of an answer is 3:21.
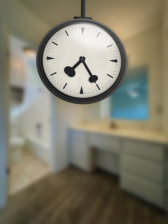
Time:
7:25
